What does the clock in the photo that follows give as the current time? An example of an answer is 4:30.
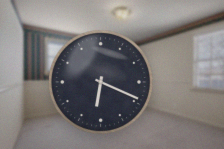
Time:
6:19
